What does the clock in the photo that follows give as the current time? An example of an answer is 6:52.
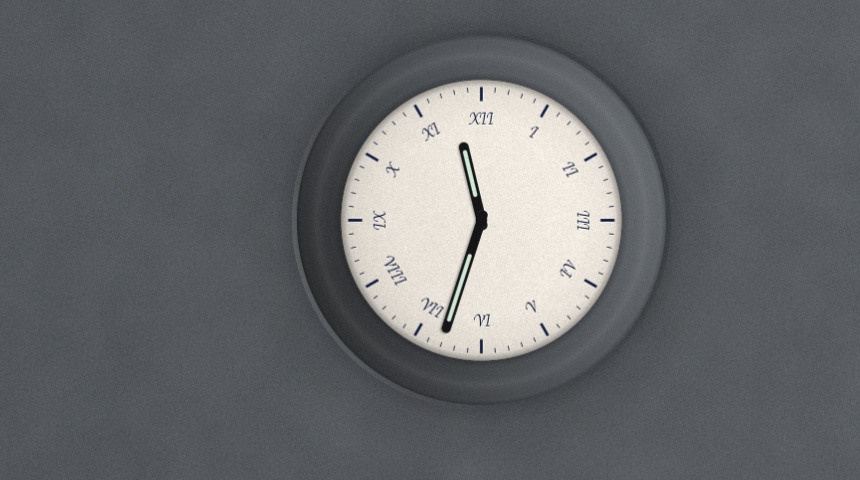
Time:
11:33
